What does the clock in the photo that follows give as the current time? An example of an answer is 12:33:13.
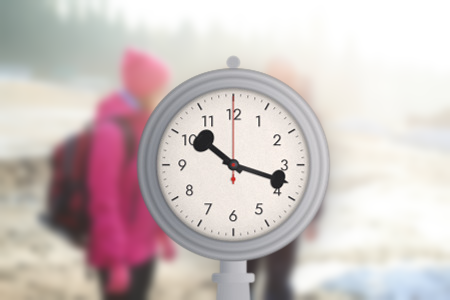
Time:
10:18:00
